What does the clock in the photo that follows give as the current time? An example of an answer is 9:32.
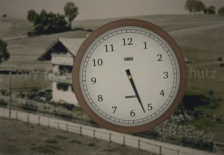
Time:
5:27
